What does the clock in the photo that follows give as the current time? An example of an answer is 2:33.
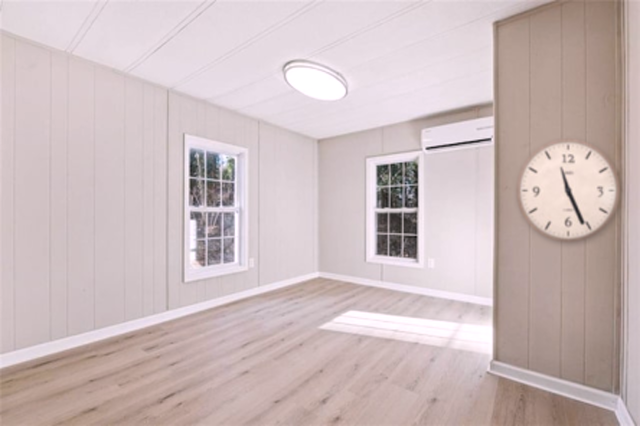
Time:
11:26
